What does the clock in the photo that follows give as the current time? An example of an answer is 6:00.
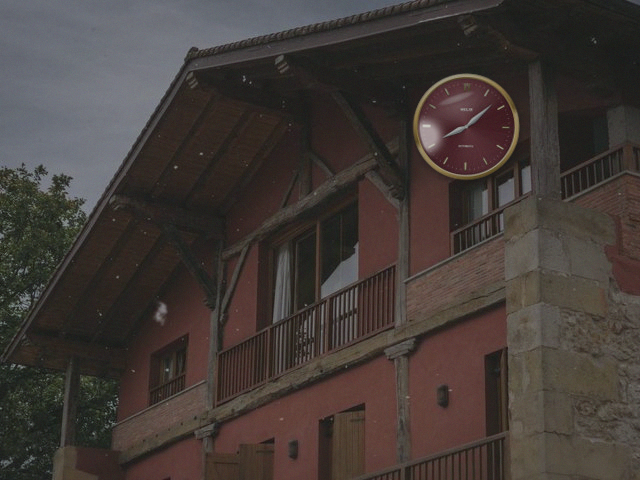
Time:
8:08
